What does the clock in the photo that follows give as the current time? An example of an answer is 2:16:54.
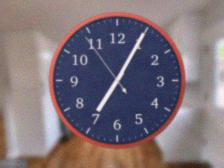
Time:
7:04:54
